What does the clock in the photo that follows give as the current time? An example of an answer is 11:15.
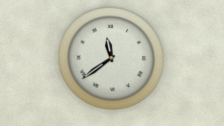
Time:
11:39
